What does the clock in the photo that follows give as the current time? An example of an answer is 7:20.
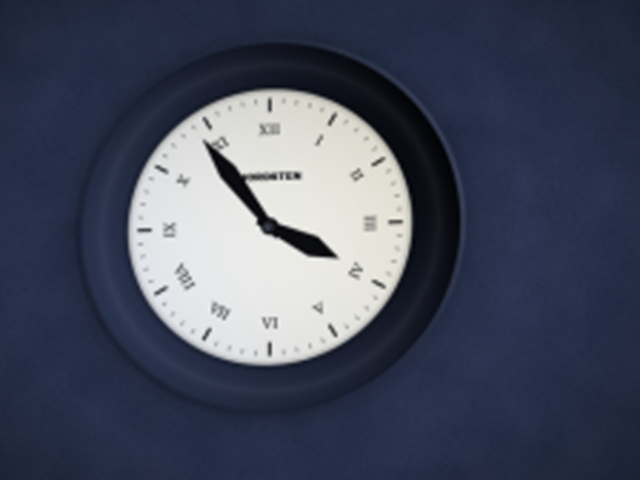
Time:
3:54
